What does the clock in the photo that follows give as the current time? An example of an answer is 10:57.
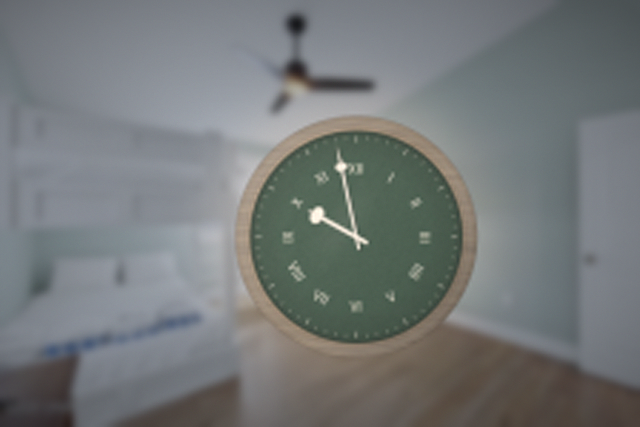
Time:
9:58
